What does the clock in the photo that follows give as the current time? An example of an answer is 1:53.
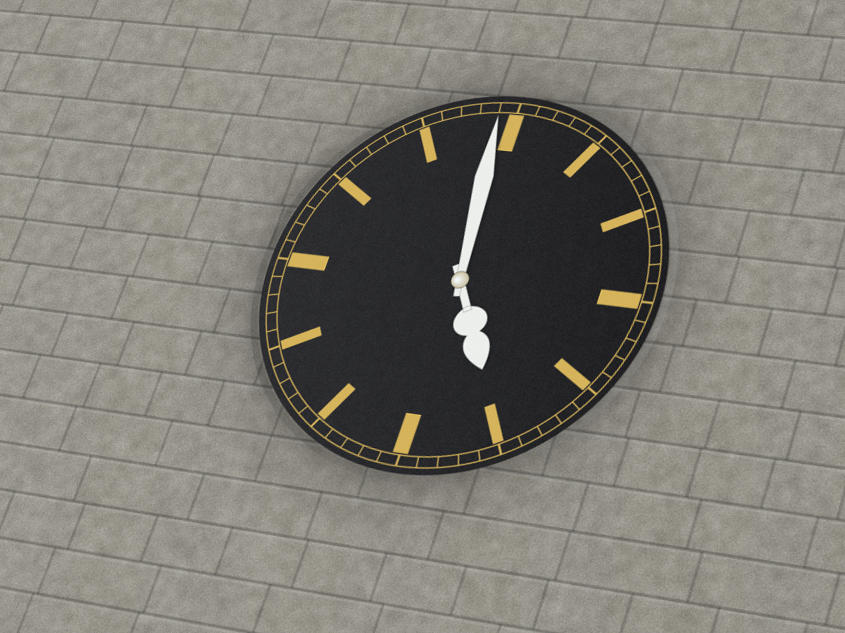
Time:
4:59
